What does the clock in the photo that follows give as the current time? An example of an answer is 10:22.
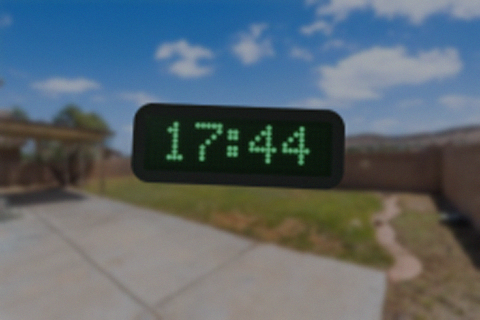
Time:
17:44
